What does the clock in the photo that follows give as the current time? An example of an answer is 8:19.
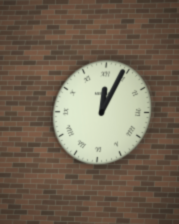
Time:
12:04
